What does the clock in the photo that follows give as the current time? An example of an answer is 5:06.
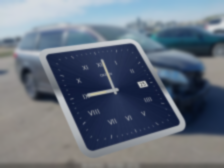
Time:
9:01
